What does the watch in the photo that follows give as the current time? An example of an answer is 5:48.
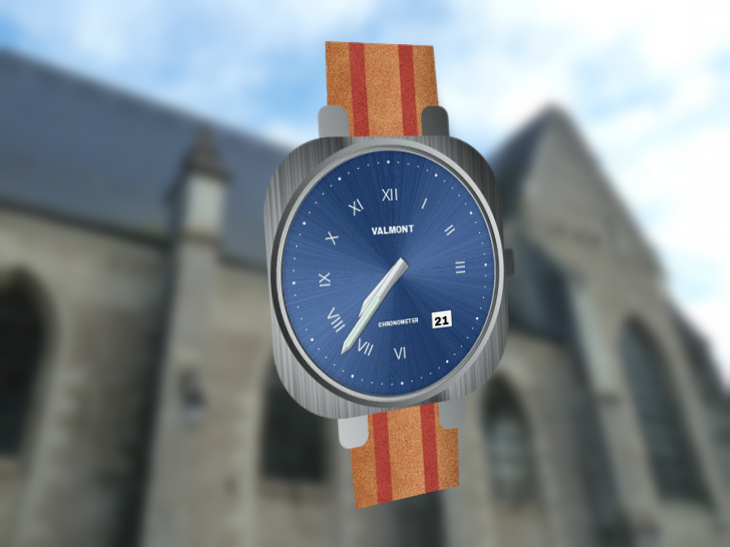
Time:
7:37
